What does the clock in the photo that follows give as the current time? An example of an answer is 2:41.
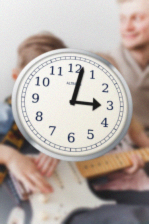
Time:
3:02
